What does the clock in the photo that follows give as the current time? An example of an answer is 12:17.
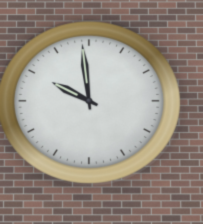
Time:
9:59
